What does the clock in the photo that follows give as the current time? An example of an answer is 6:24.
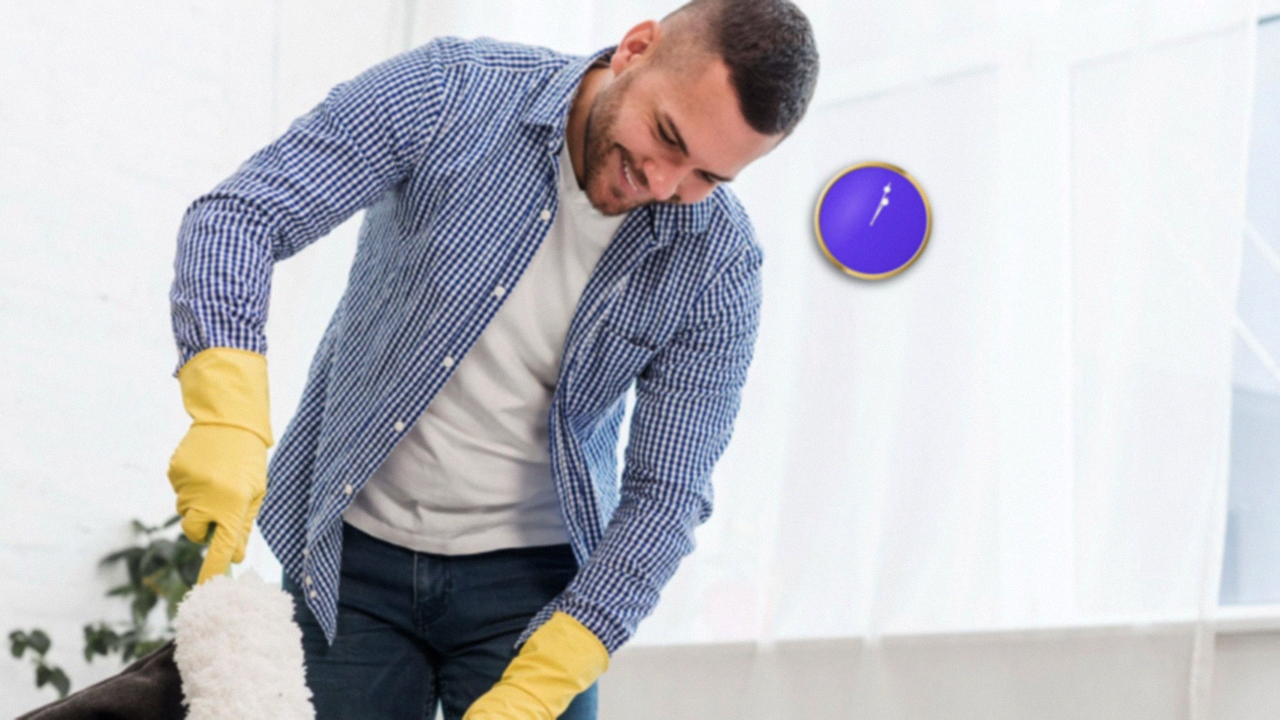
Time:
1:04
